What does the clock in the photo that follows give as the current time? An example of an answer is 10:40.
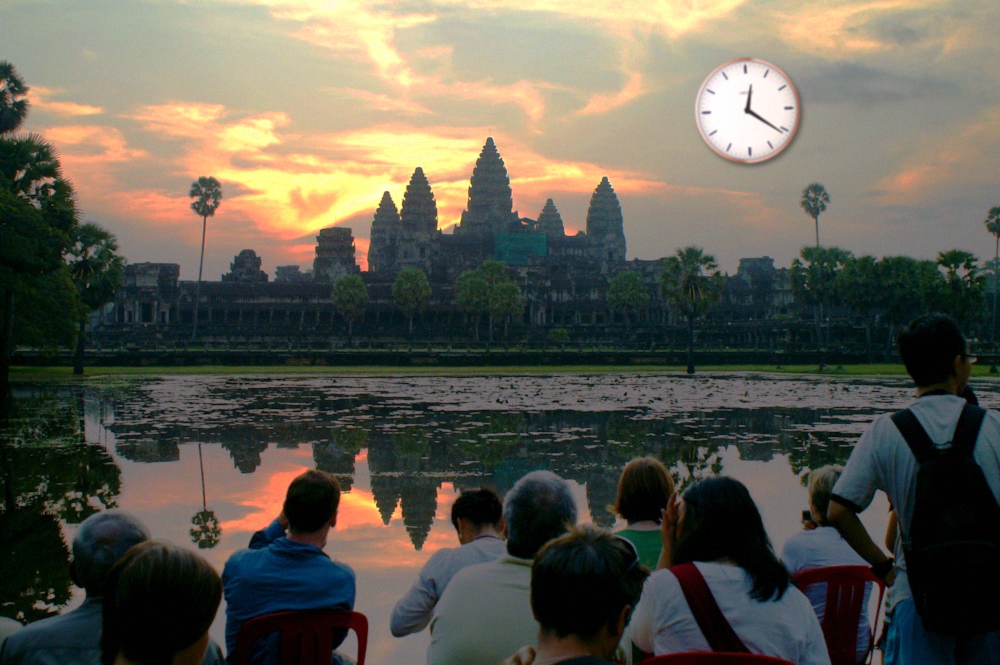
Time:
12:21
